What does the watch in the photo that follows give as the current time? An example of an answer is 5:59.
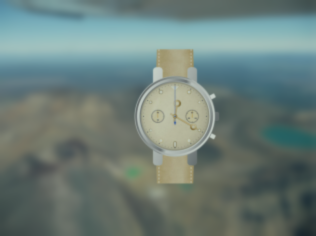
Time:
12:20
